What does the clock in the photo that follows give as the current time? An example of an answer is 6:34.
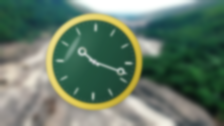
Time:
10:18
